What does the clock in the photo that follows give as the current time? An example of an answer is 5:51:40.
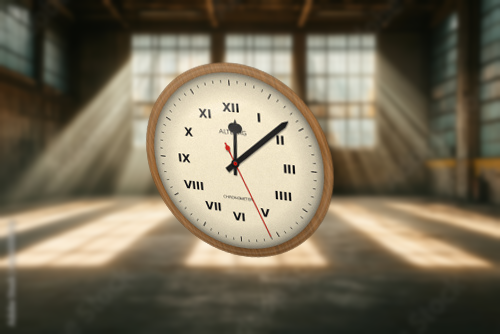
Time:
12:08:26
